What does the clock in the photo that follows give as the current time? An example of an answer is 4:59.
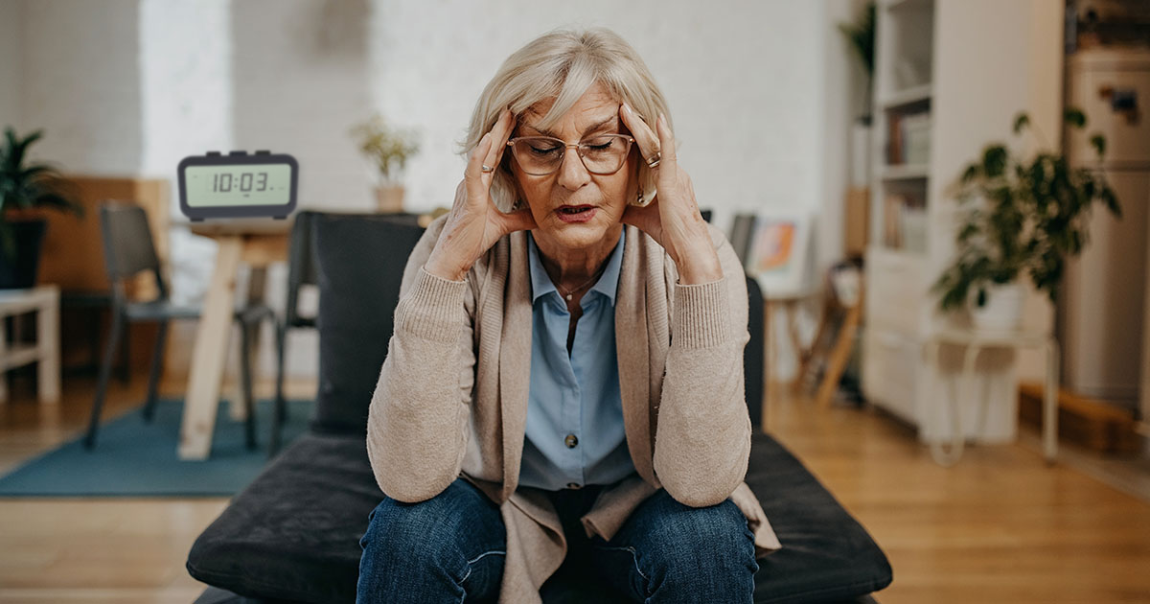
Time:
10:03
